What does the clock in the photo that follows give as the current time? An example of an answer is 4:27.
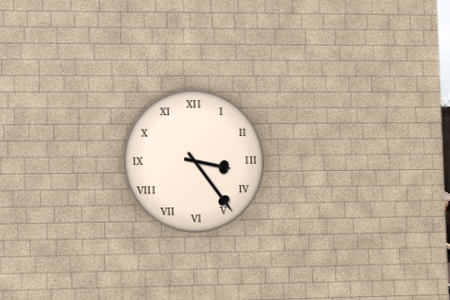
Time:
3:24
